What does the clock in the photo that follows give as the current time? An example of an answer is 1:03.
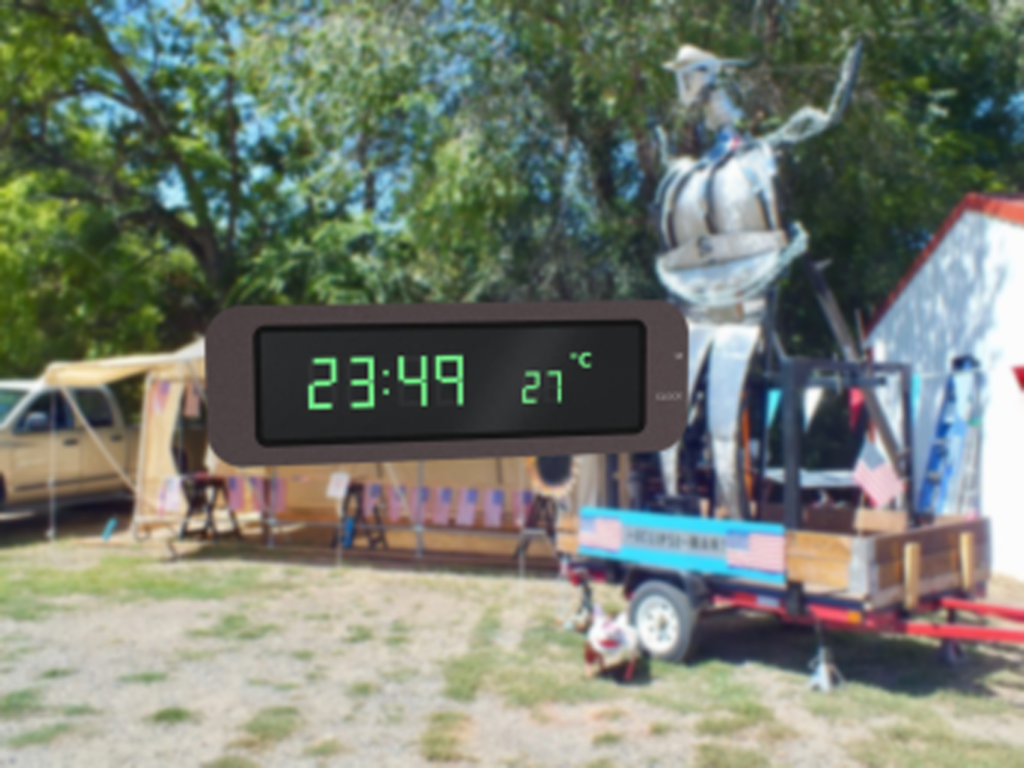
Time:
23:49
